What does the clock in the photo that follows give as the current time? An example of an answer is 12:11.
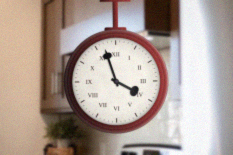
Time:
3:57
